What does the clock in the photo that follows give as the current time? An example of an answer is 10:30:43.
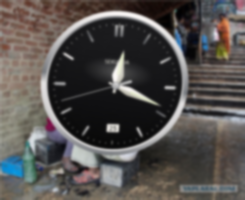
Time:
12:18:42
